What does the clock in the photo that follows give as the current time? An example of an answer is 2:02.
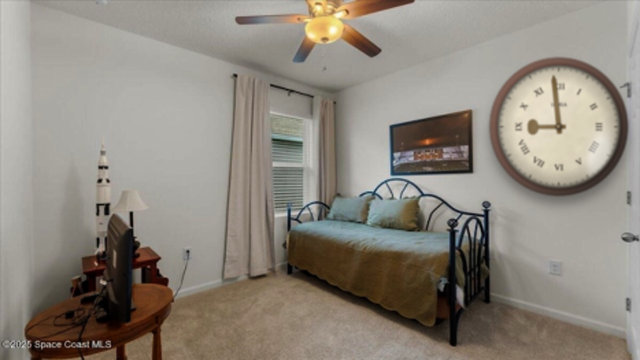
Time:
8:59
